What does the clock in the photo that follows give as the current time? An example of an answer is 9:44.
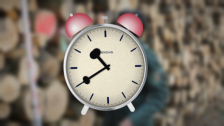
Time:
10:40
